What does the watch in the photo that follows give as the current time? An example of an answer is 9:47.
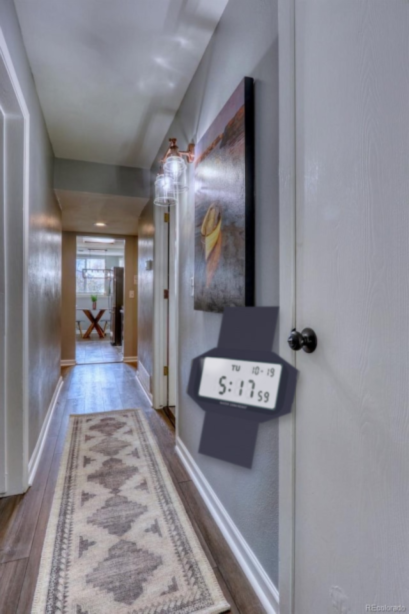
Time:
5:17
